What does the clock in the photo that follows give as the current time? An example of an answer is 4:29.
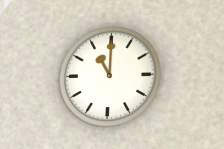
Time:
11:00
